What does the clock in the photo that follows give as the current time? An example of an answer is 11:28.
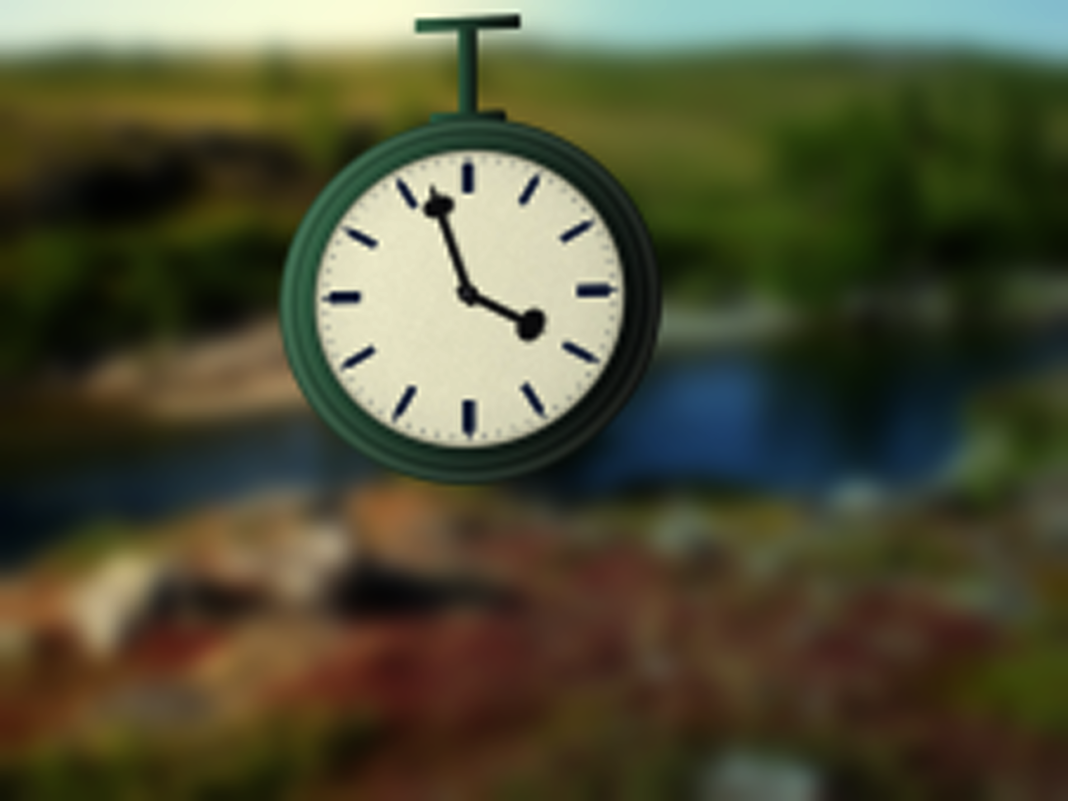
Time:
3:57
